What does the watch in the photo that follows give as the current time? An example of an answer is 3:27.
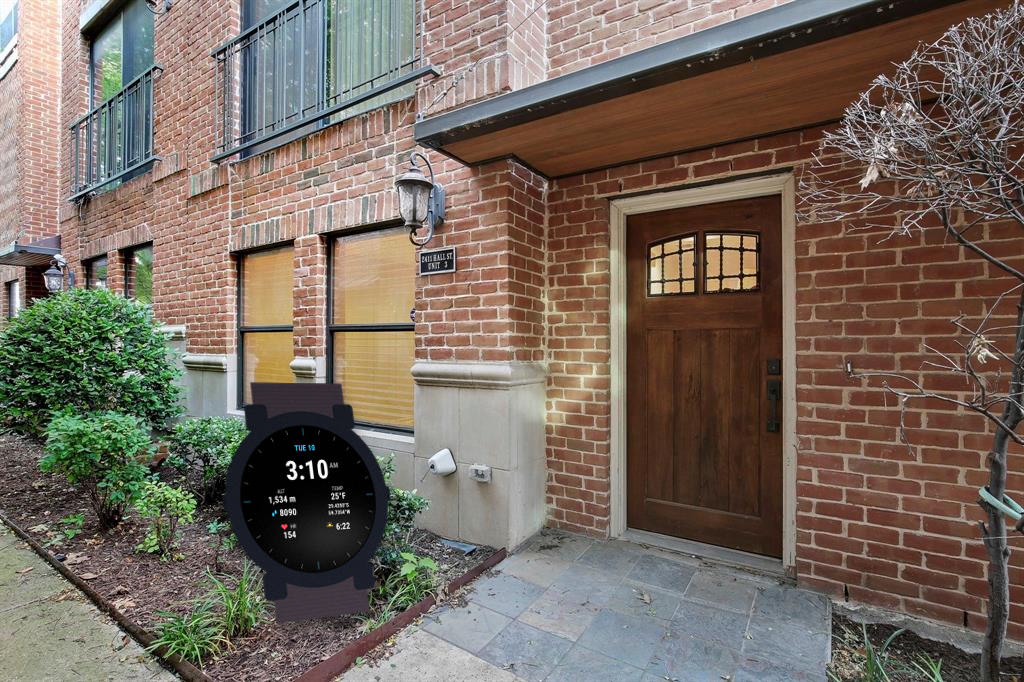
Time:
3:10
